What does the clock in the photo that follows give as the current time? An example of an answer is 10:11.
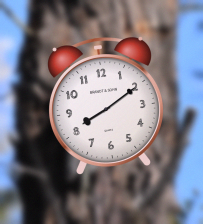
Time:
8:10
